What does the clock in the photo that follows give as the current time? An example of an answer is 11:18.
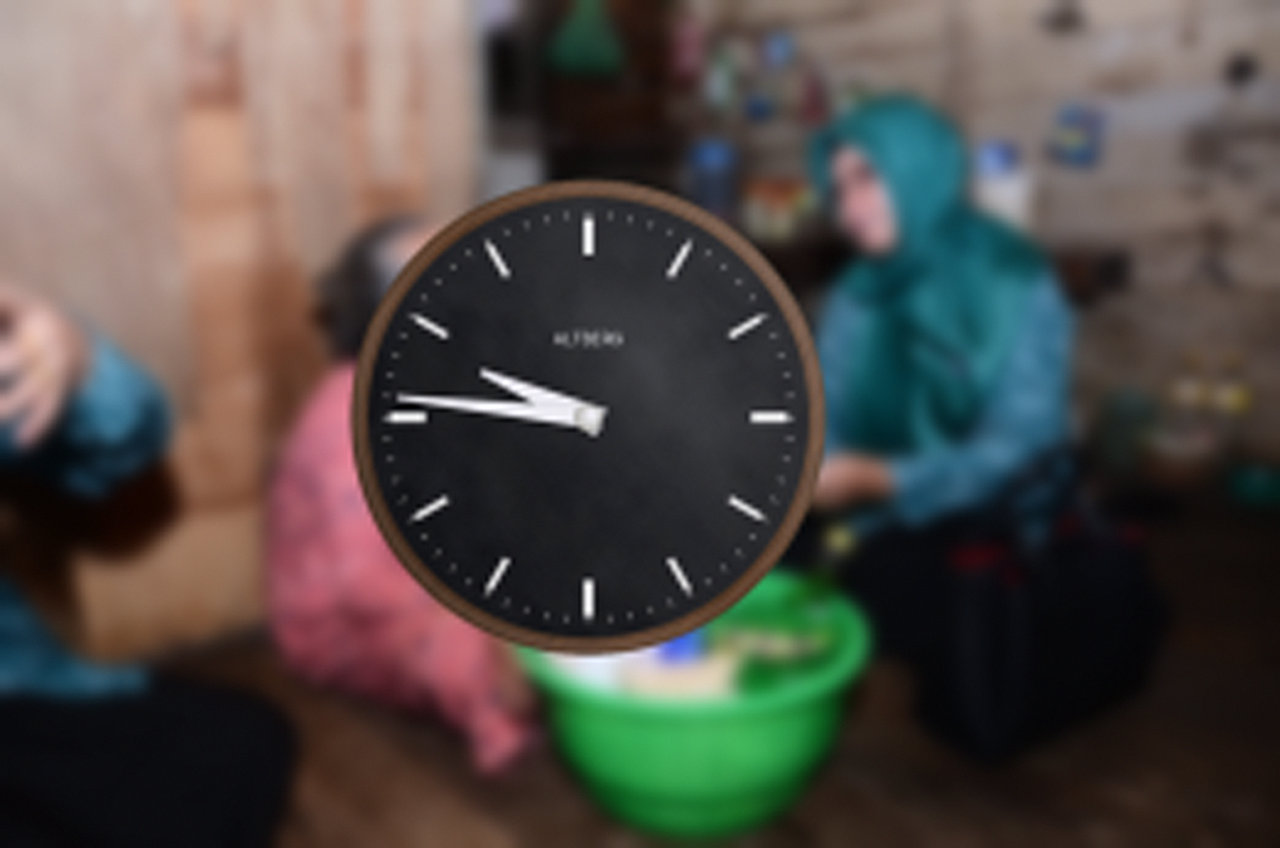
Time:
9:46
